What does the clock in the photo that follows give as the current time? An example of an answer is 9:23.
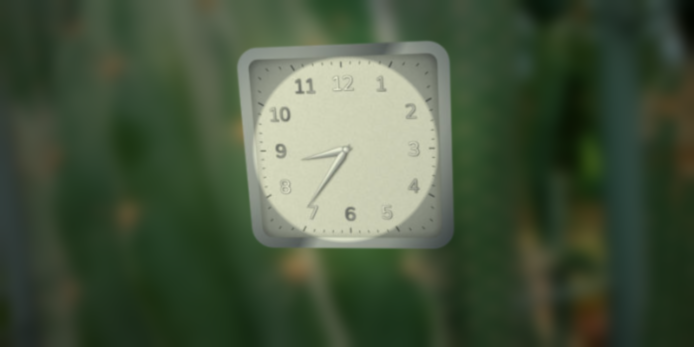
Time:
8:36
